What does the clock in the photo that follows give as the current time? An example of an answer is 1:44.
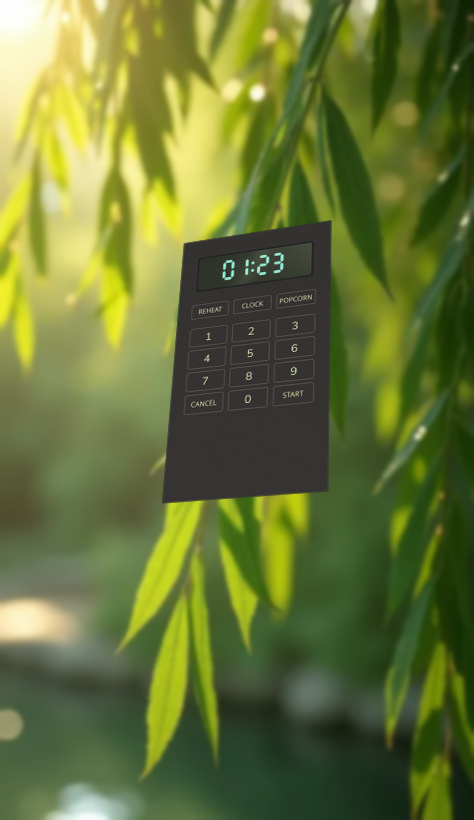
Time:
1:23
